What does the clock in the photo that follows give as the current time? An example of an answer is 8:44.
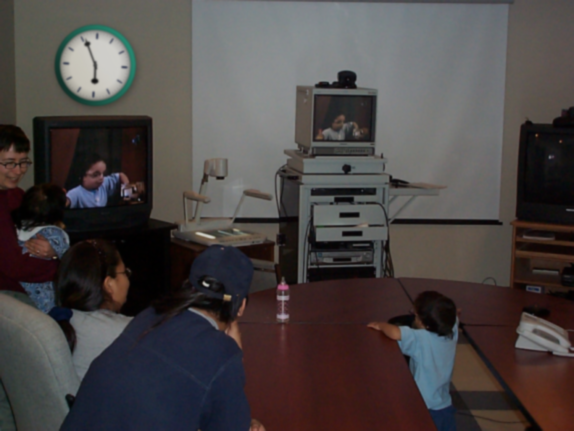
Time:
5:56
